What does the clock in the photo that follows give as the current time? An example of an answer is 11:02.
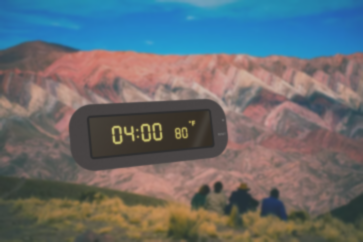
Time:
4:00
